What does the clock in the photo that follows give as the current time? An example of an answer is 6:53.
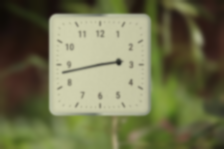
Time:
2:43
